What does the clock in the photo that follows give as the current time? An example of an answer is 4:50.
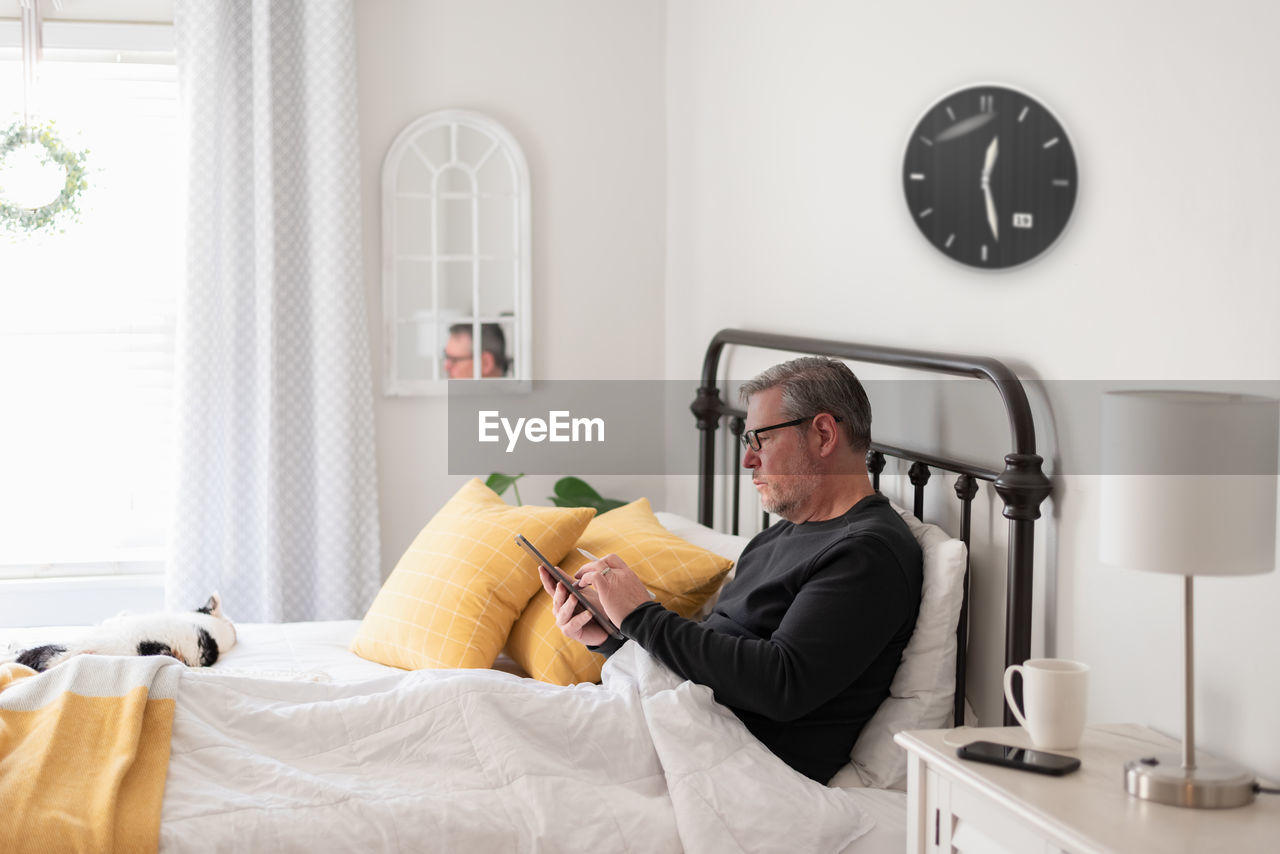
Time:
12:28
